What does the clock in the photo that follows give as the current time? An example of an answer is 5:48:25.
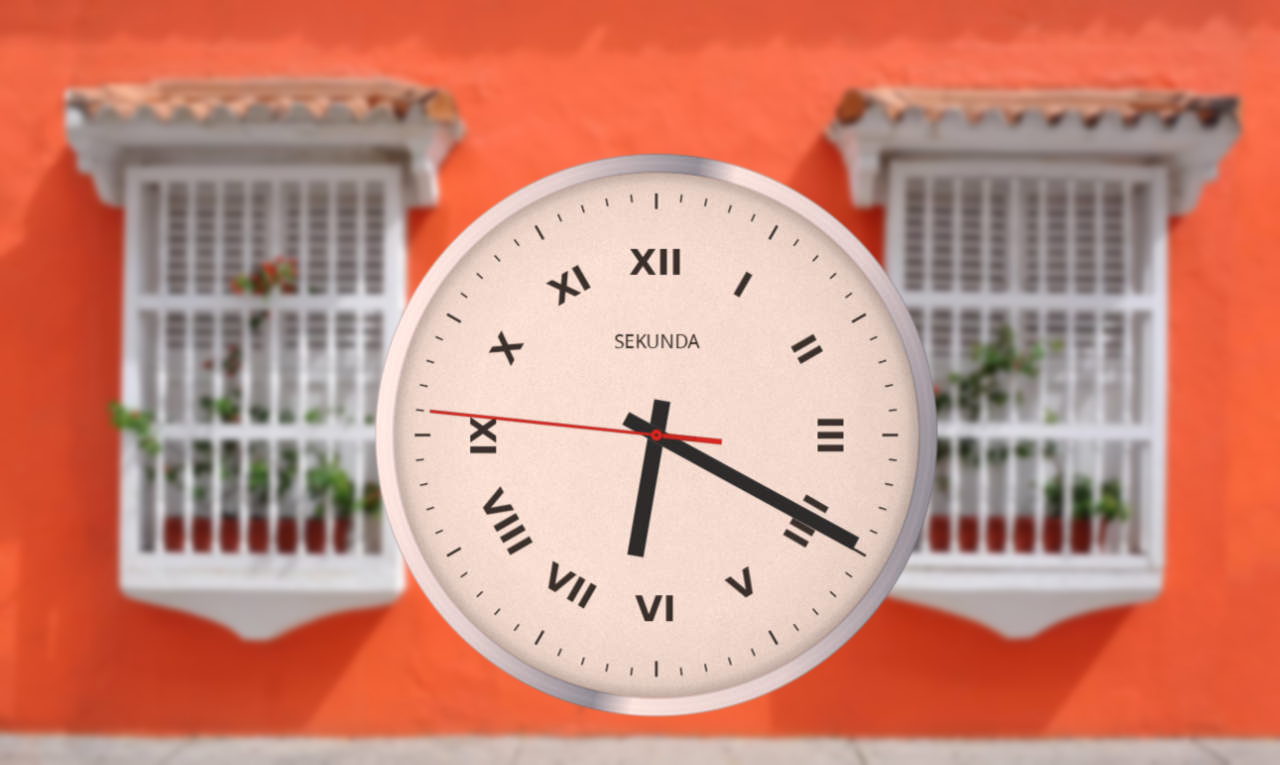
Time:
6:19:46
